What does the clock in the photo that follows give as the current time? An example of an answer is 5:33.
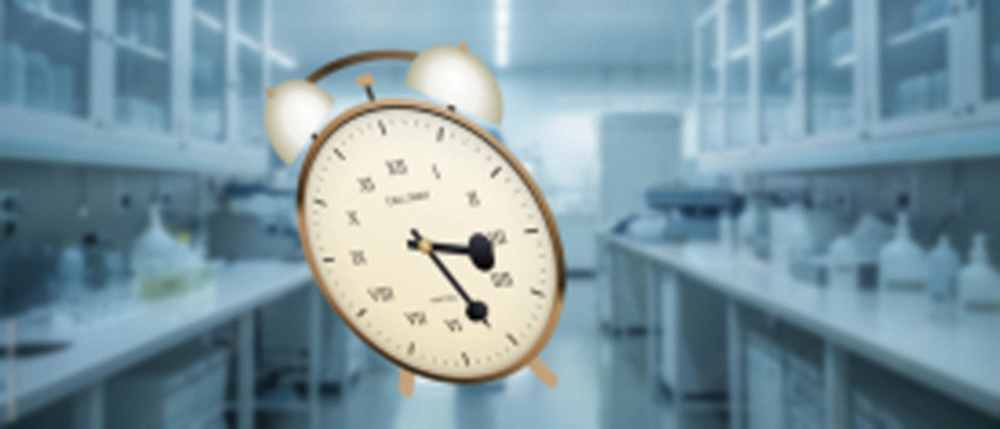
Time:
3:26
